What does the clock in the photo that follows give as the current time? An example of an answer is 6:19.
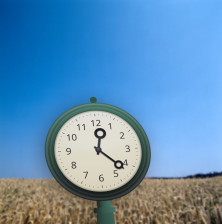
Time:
12:22
